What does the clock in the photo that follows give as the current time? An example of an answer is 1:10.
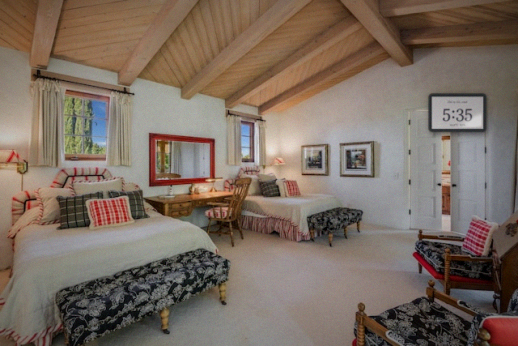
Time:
5:35
